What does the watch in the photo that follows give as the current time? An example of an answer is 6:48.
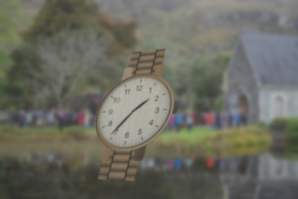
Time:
1:36
